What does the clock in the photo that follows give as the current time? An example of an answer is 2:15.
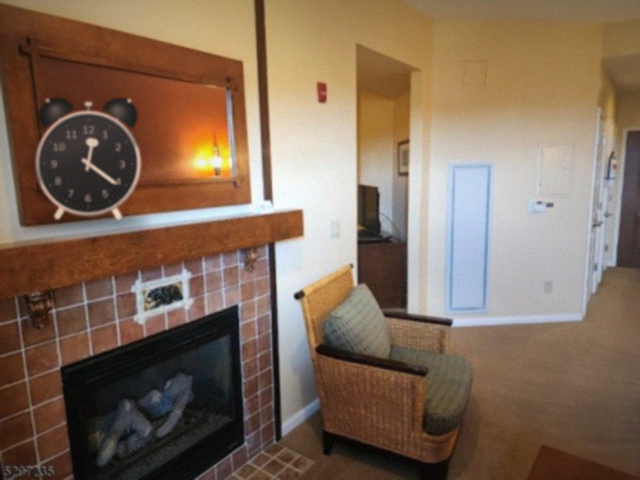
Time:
12:21
